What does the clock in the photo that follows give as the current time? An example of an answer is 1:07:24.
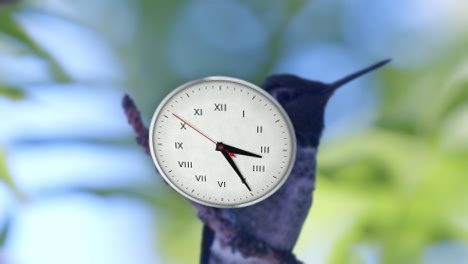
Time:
3:24:51
